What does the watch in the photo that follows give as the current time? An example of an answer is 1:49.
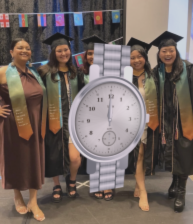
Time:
12:00
